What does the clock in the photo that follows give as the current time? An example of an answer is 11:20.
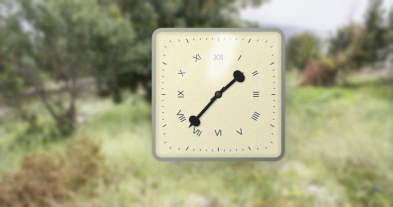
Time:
1:37
